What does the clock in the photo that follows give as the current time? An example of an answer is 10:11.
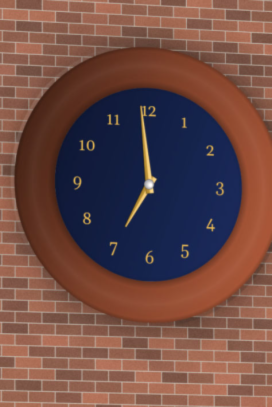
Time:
6:59
